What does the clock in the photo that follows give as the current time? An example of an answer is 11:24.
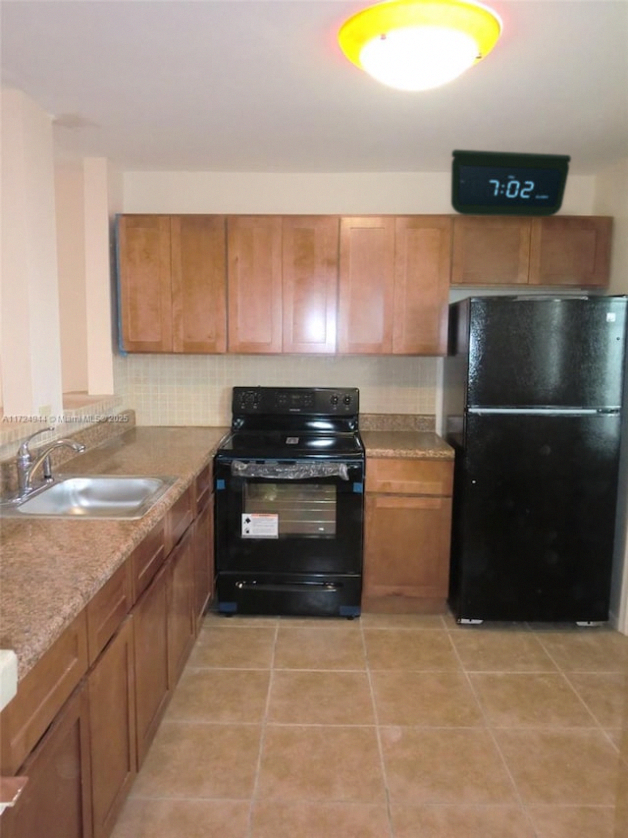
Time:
7:02
